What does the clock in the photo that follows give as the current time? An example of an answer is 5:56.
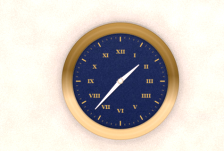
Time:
1:37
